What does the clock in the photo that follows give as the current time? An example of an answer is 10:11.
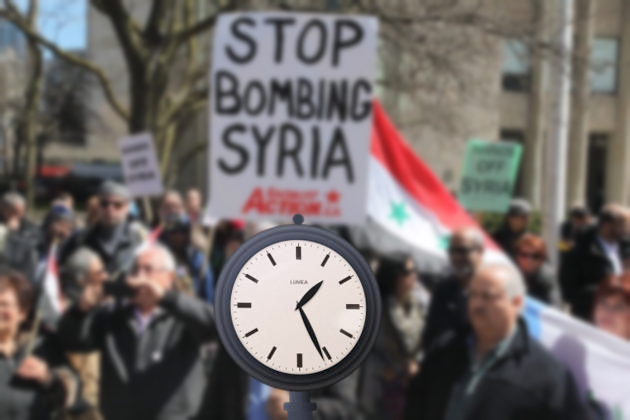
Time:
1:26
